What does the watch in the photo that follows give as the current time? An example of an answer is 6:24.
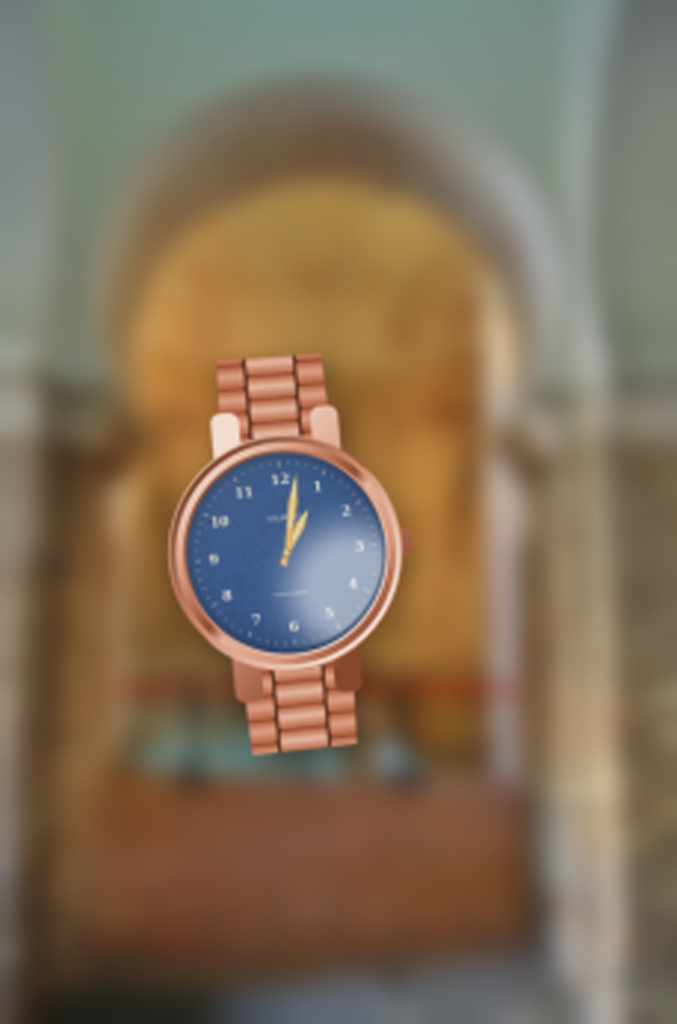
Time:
1:02
